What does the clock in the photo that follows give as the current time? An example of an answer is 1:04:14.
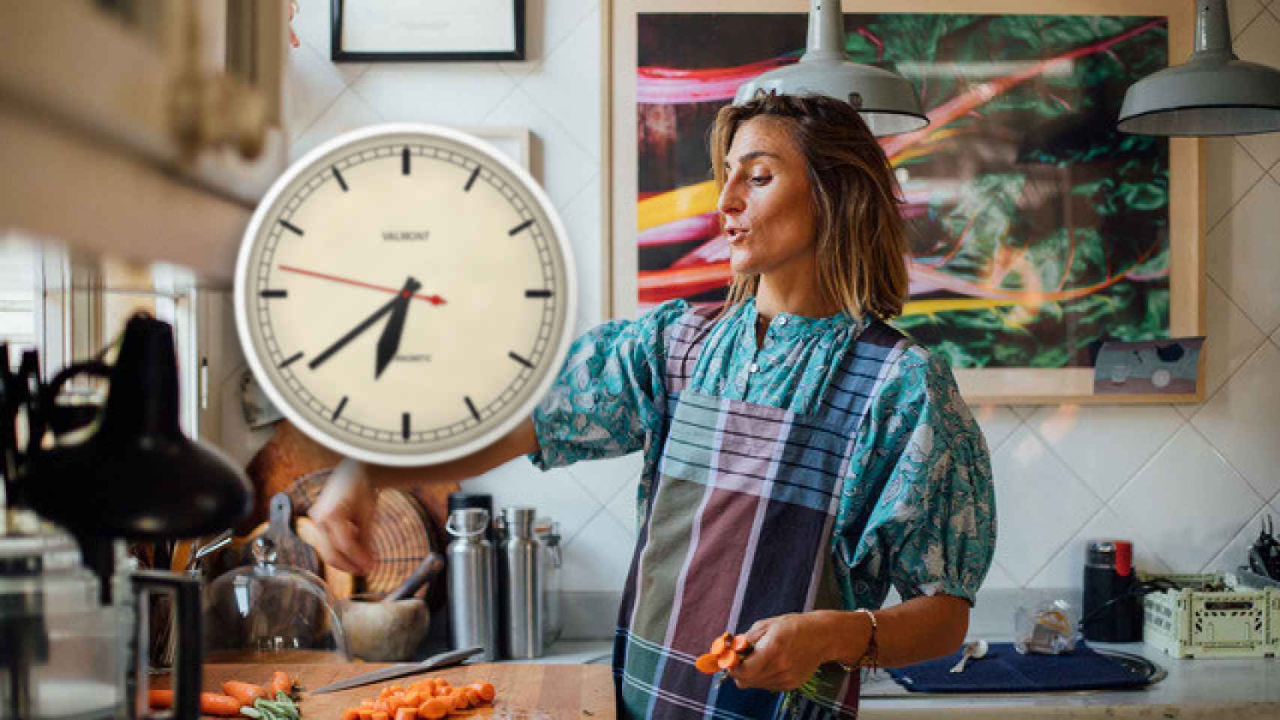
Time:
6:38:47
